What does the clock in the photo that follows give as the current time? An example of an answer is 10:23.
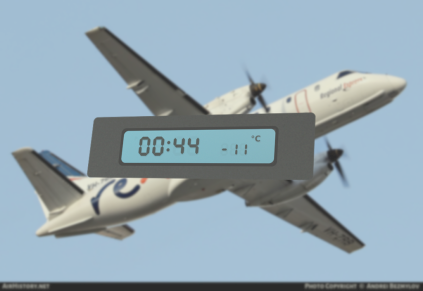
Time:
0:44
